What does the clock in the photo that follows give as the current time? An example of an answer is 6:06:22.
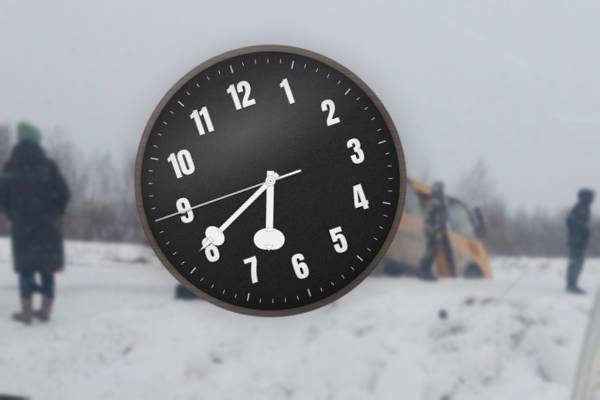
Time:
6:40:45
